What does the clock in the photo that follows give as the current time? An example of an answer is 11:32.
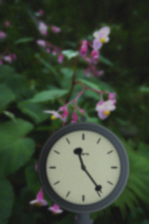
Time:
11:24
